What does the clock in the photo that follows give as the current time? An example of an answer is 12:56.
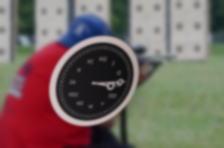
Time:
3:14
